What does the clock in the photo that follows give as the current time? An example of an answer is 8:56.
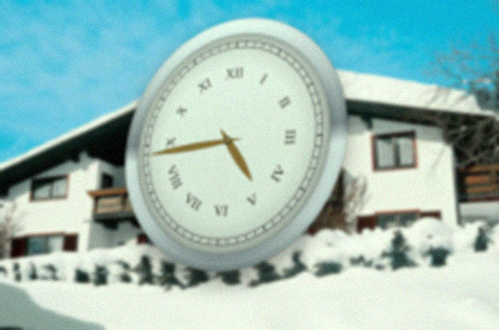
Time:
4:44
